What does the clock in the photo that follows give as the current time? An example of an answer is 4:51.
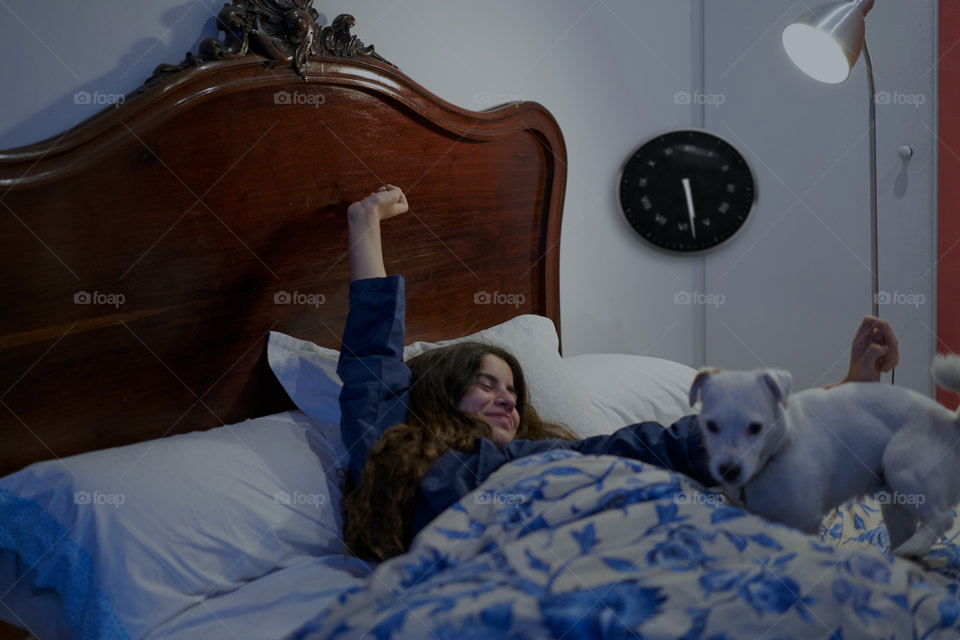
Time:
5:28
